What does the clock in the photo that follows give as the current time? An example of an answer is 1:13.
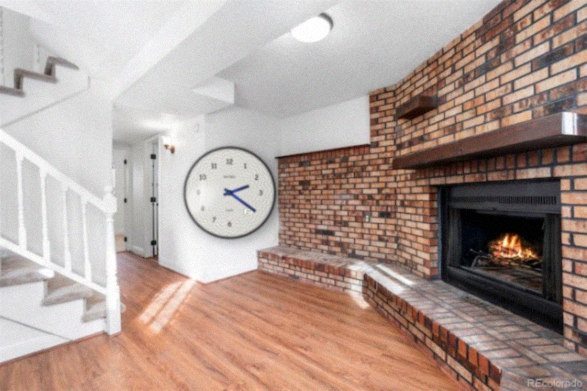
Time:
2:21
